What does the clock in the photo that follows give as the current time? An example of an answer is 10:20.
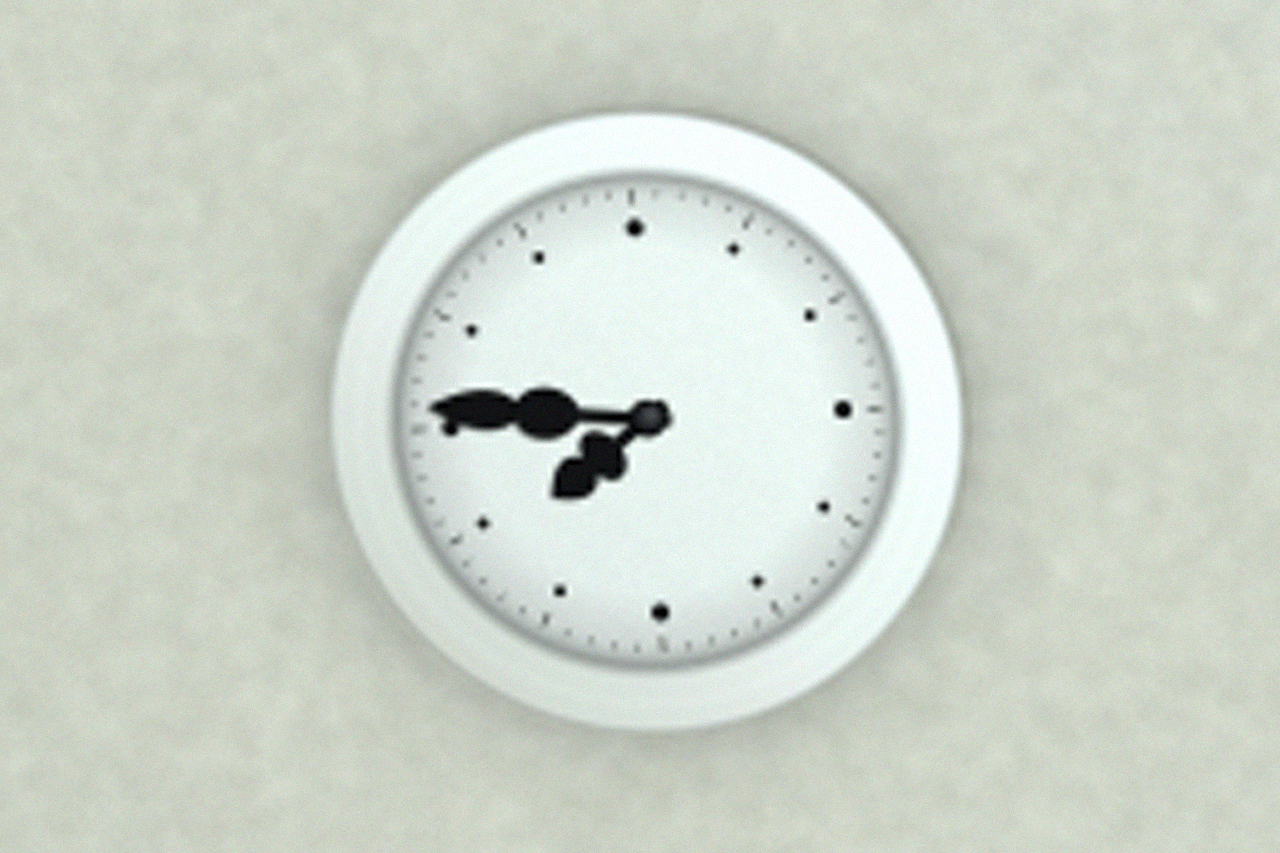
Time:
7:46
